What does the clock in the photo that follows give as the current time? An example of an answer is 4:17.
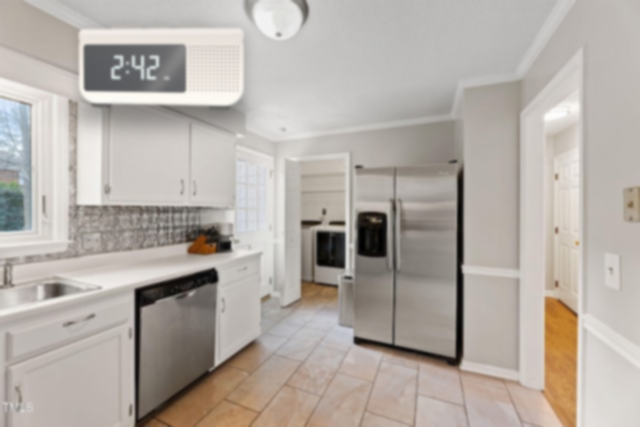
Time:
2:42
